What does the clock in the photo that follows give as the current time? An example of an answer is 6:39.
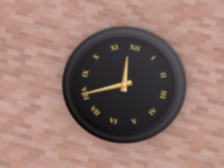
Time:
11:40
